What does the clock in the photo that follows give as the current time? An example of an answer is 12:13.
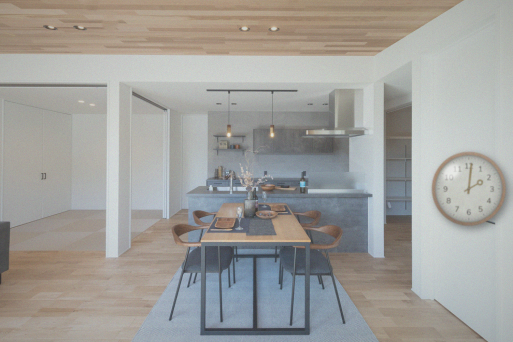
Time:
2:01
